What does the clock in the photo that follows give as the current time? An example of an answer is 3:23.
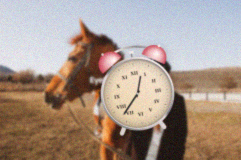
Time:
12:37
